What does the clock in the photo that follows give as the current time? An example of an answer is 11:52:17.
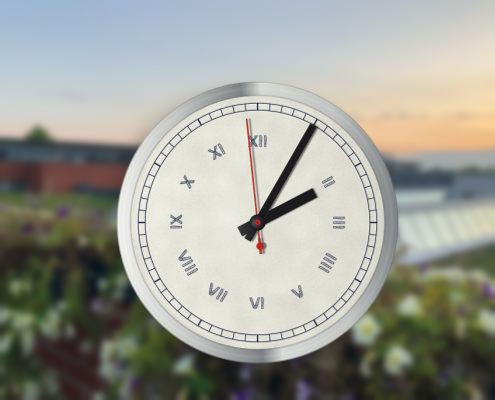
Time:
2:04:59
